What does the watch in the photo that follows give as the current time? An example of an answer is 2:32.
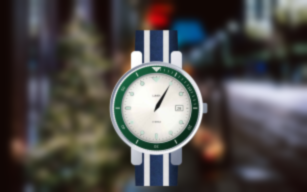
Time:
1:05
